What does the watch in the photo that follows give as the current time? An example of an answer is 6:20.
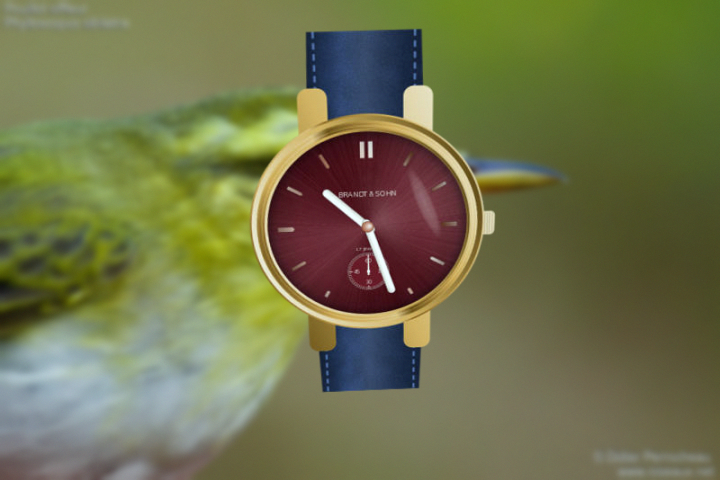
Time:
10:27
